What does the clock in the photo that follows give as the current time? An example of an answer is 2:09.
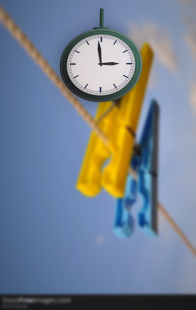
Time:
2:59
